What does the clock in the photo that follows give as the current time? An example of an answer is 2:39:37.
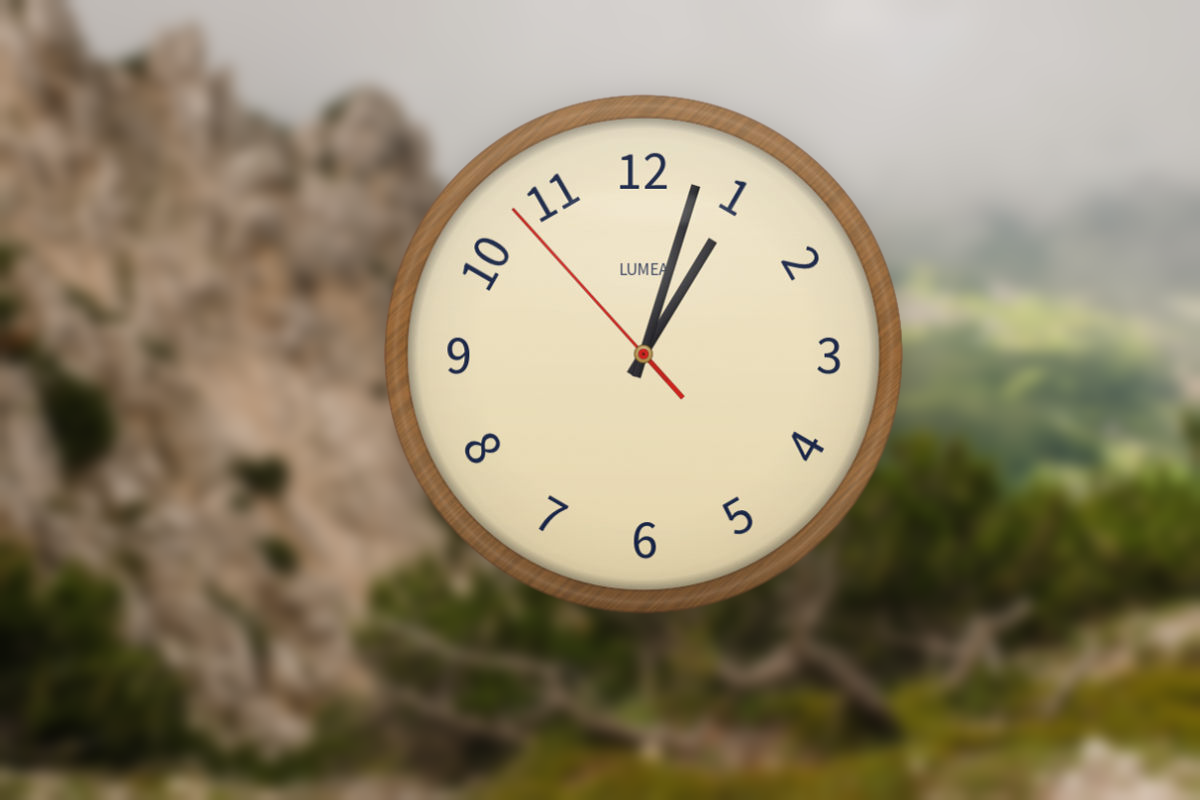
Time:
1:02:53
